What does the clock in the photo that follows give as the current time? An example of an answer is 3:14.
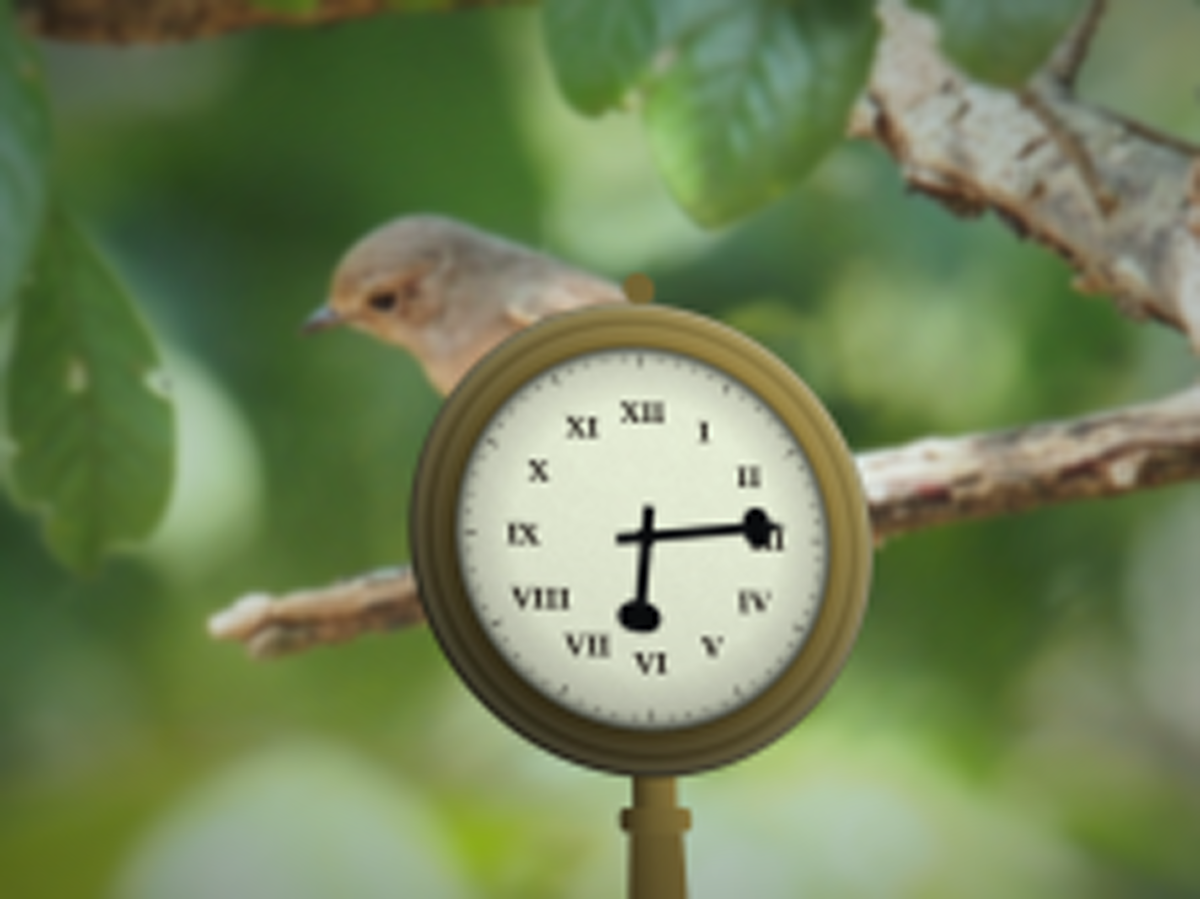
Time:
6:14
